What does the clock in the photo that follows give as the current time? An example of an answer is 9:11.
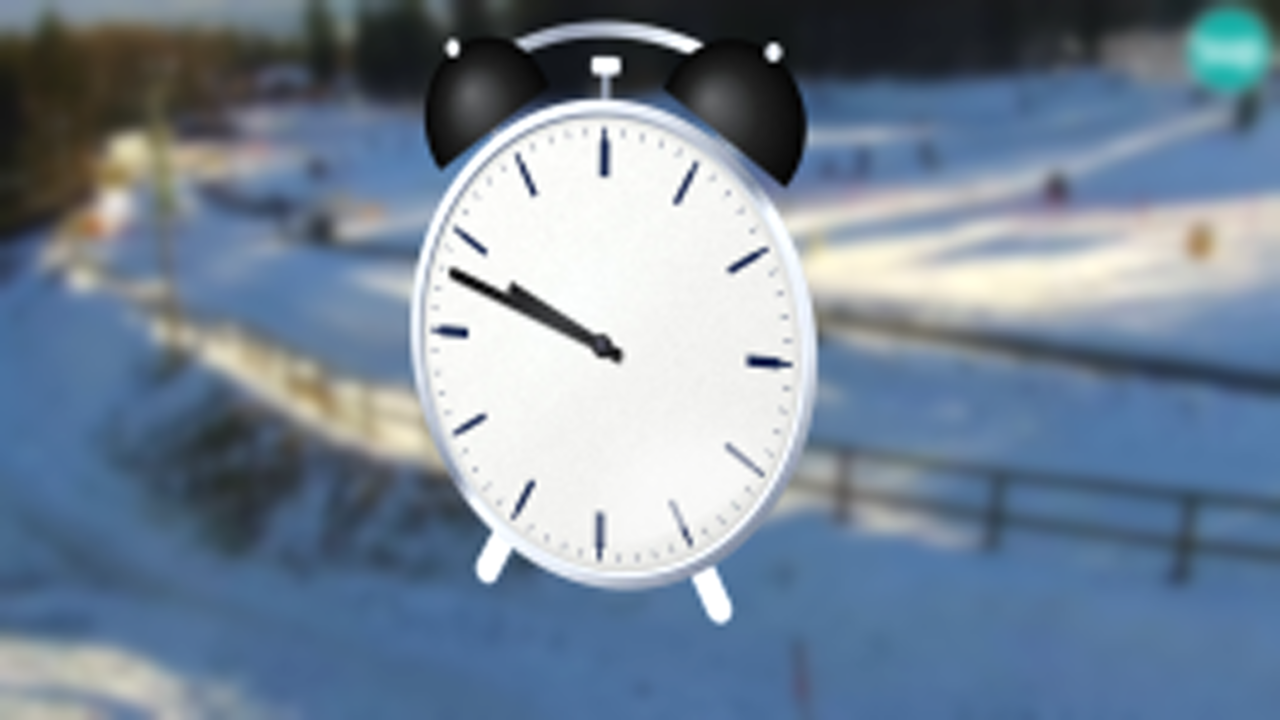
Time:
9:48
